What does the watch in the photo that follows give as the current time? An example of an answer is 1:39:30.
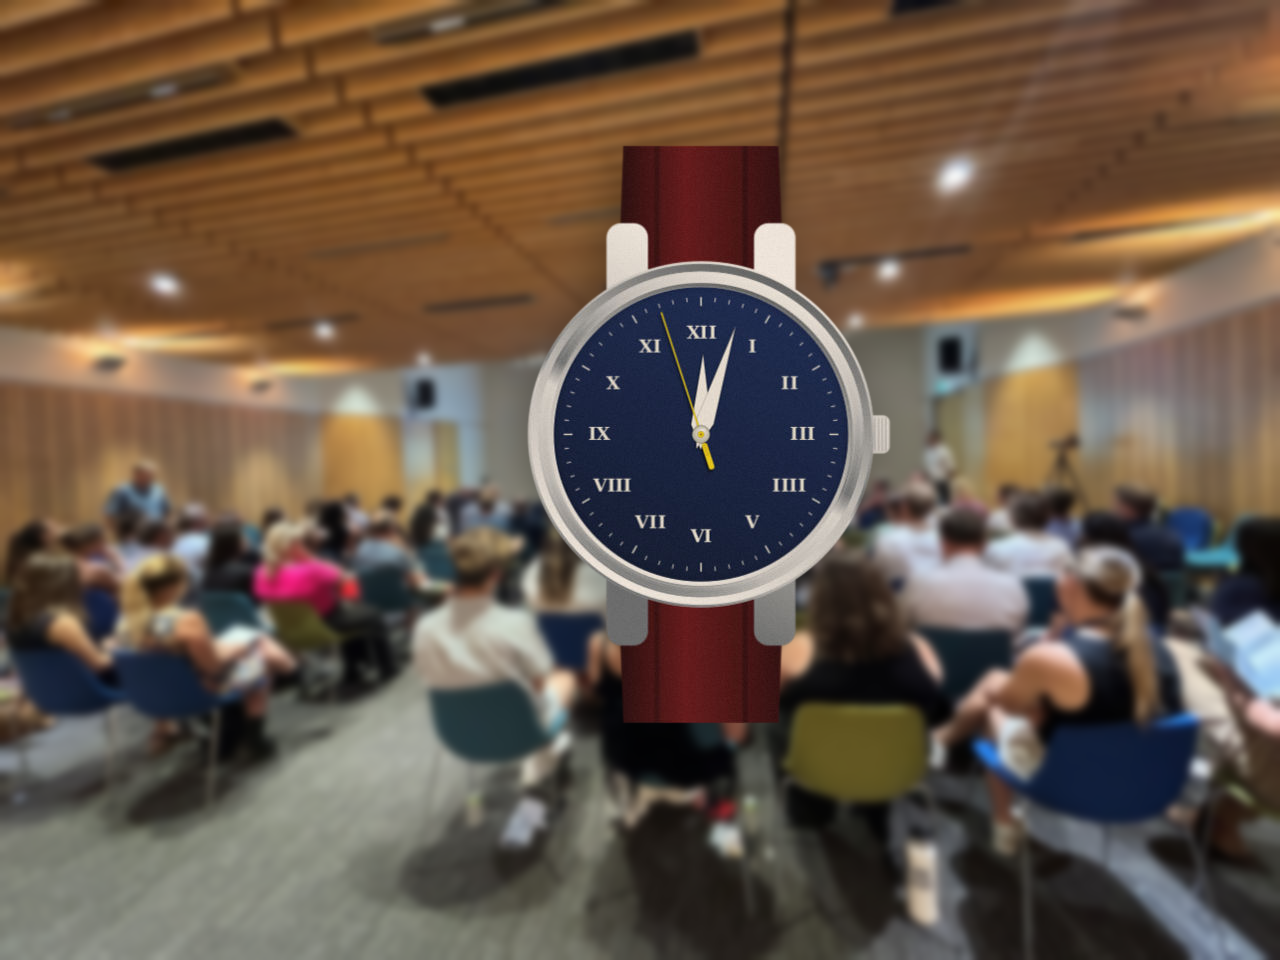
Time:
12:02:57
